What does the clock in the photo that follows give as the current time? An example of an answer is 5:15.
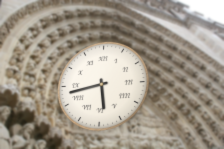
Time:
5:43
